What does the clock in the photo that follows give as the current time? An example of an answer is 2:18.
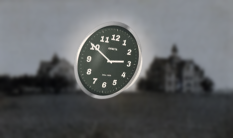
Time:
2:50
